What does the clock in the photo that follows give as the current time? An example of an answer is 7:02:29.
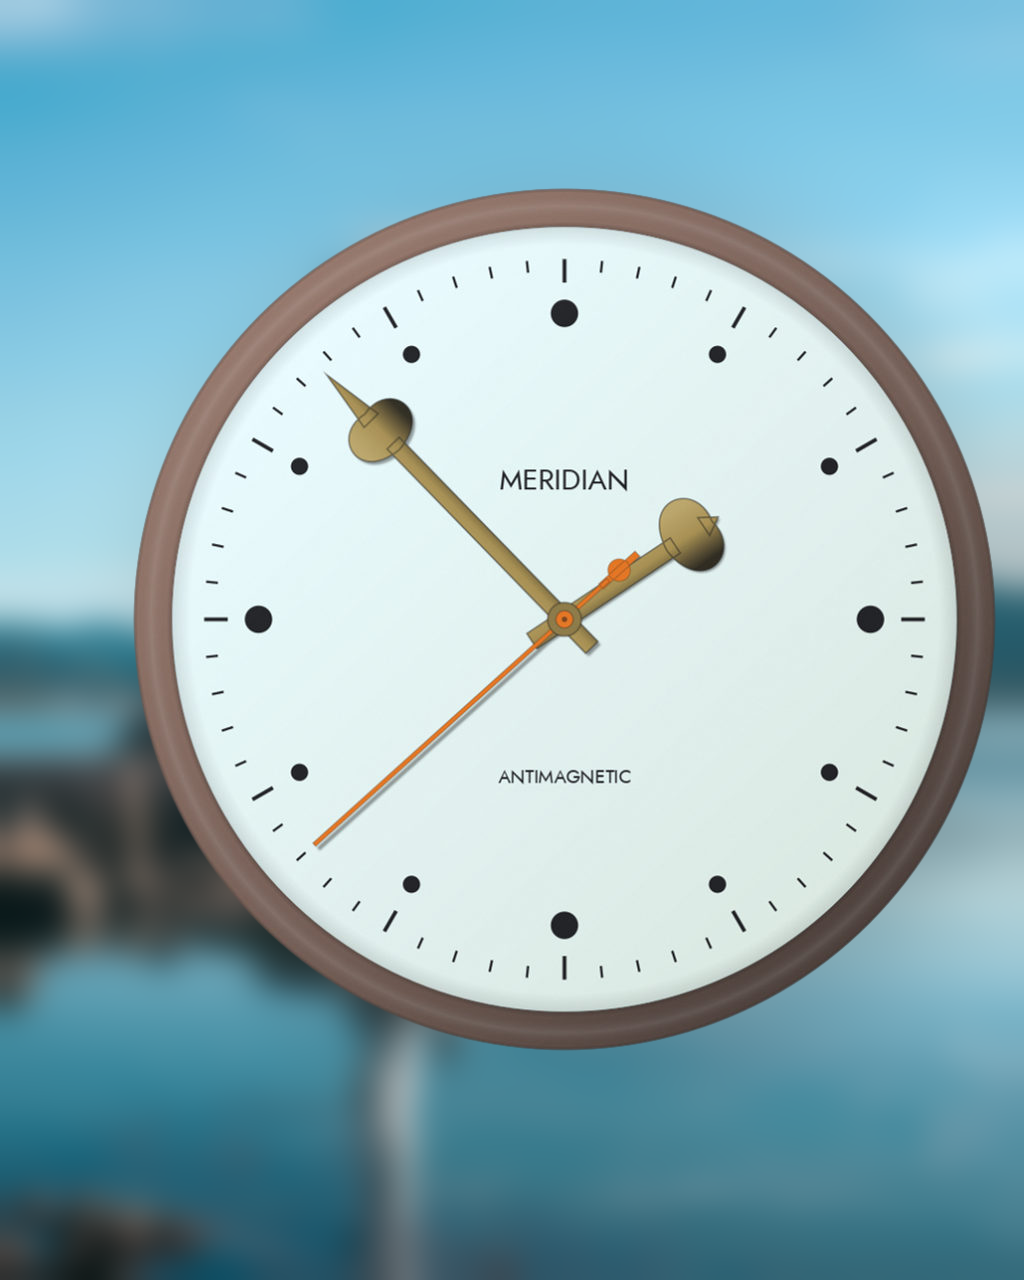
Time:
1:52:38
